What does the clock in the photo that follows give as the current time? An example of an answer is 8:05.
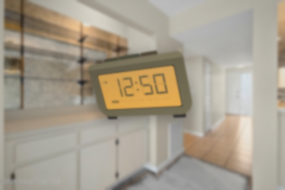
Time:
12:50
